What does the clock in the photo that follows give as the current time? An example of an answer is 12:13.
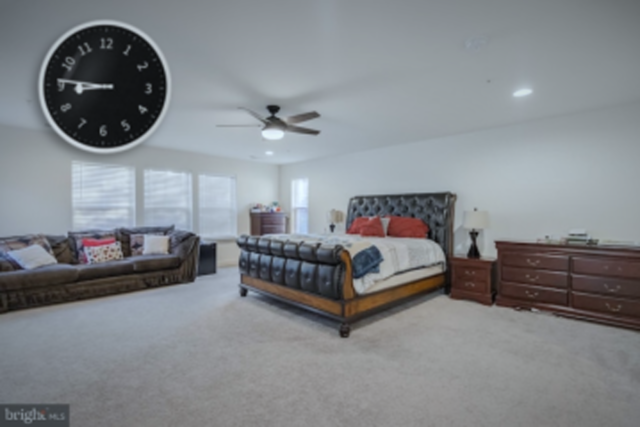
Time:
8:46
